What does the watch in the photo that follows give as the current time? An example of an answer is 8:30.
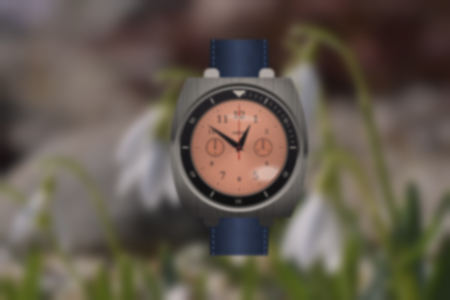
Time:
12:51
